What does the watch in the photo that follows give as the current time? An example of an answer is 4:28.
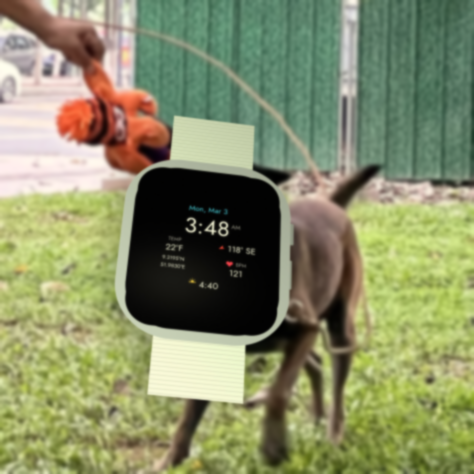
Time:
3:48
